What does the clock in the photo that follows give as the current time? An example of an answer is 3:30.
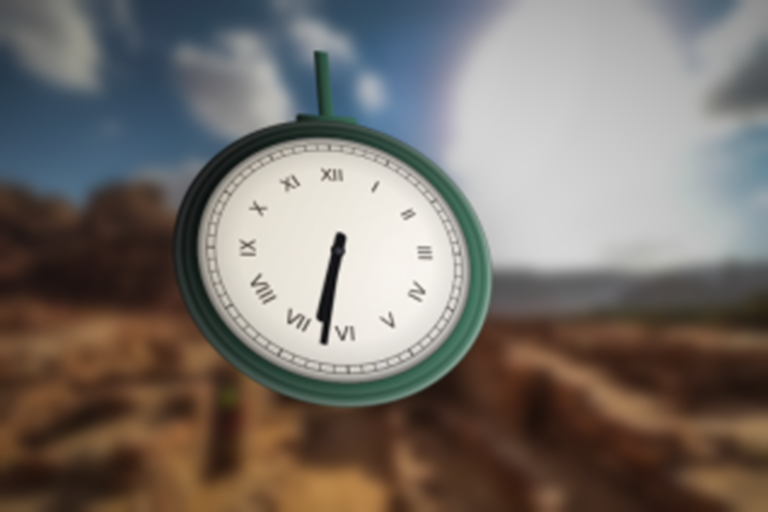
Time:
6:32
